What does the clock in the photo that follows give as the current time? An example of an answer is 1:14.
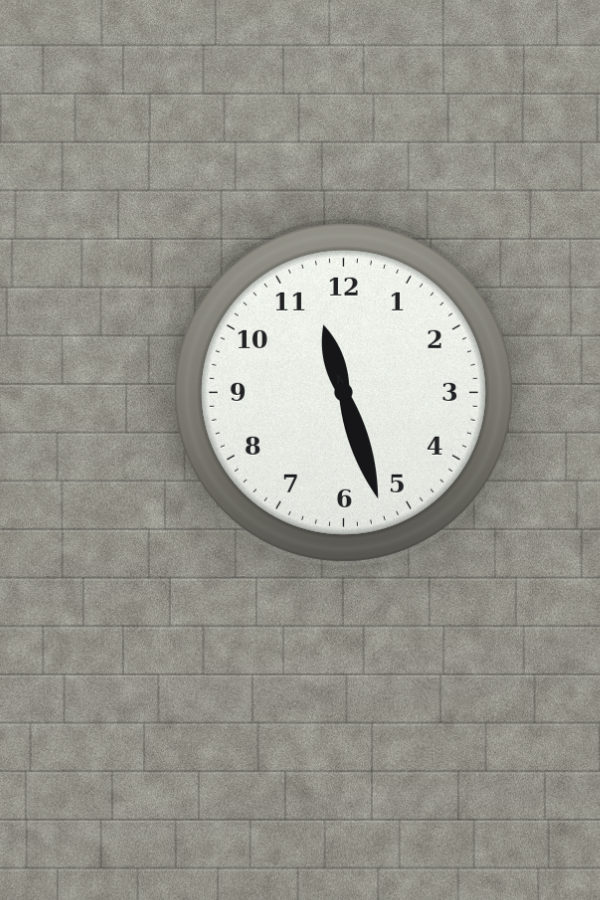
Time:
11:27
